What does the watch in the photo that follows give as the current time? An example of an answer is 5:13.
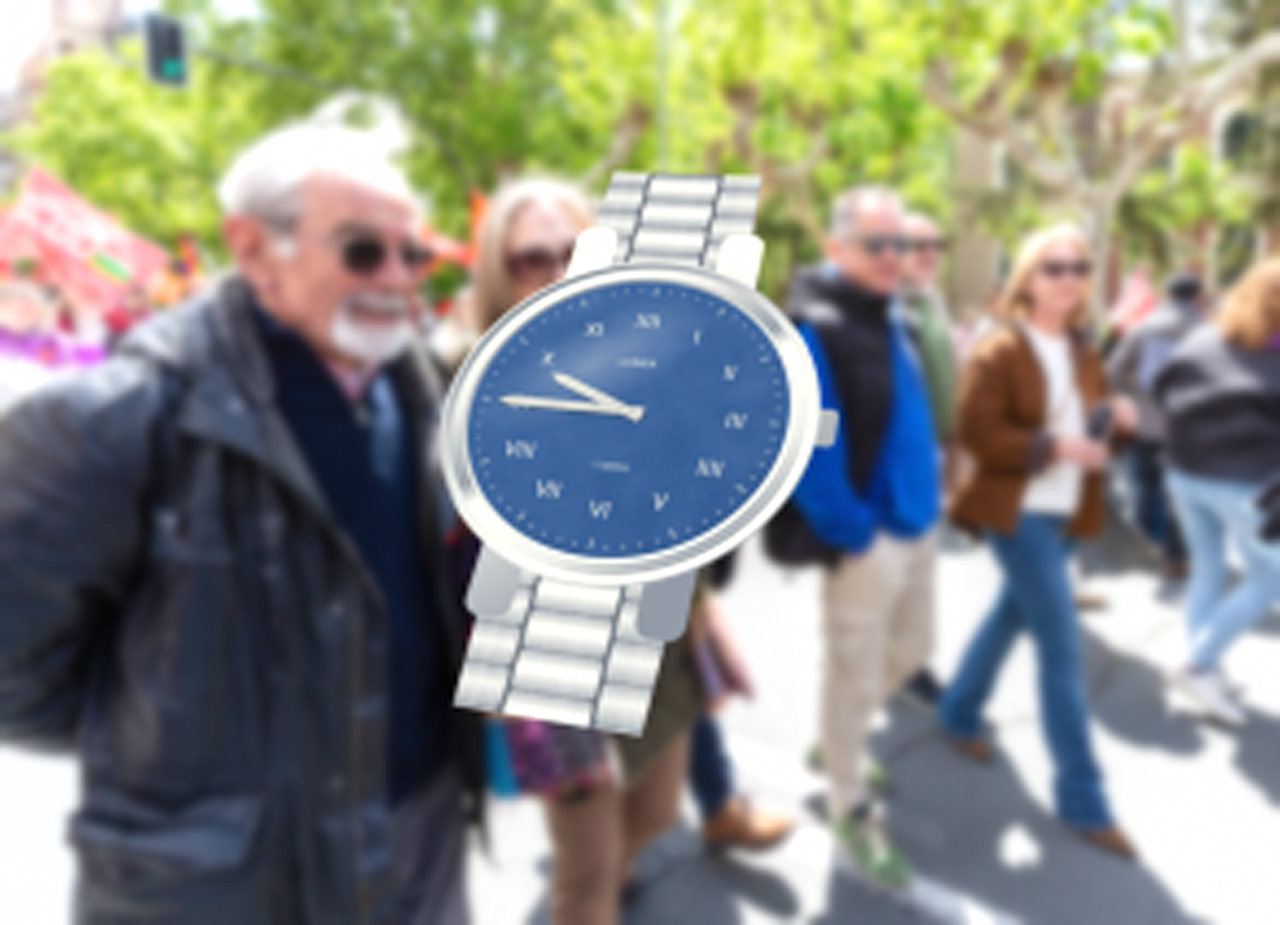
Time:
9:45
